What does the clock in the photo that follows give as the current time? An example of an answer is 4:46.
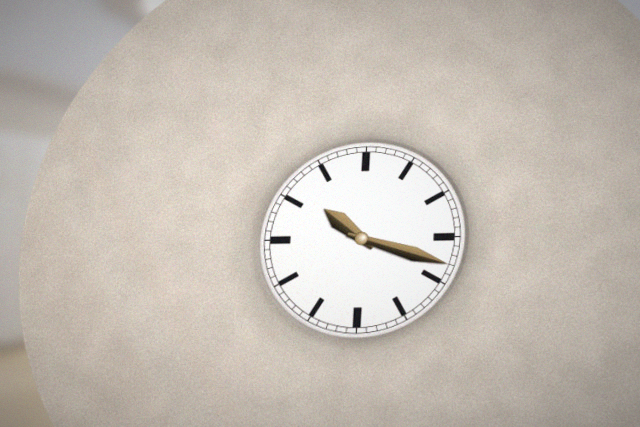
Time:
10:18
